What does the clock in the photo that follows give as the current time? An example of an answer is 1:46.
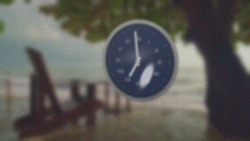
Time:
6:59
